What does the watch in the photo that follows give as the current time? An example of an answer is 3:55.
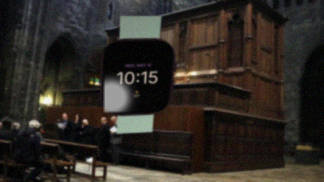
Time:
10:15
